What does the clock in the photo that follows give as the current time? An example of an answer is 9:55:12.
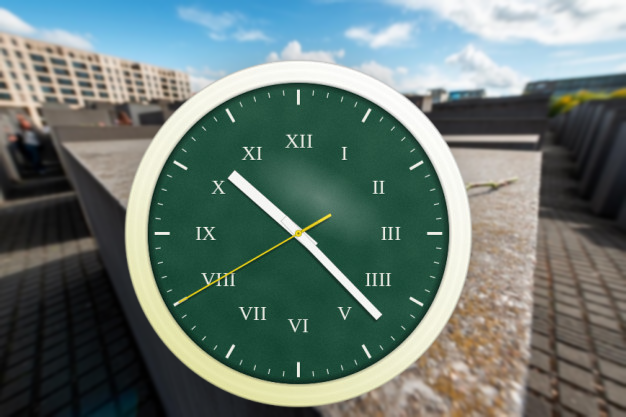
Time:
10:22:40
